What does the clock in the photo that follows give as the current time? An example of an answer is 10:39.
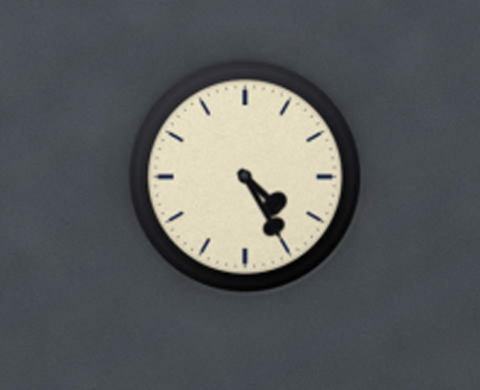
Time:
4:25
